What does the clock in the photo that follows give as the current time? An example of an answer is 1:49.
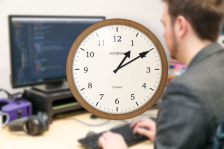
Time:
1:10
